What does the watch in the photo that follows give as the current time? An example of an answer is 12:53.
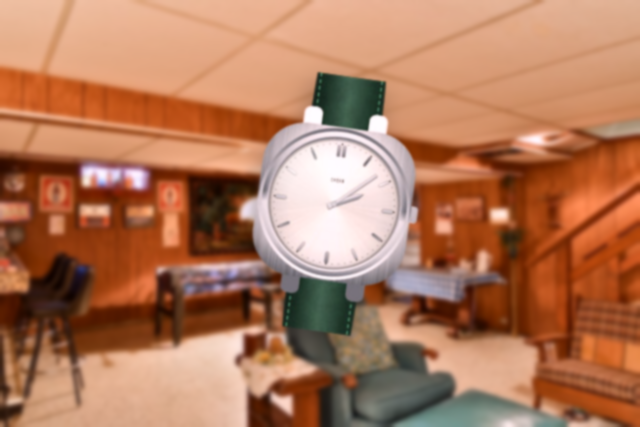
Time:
2:08
